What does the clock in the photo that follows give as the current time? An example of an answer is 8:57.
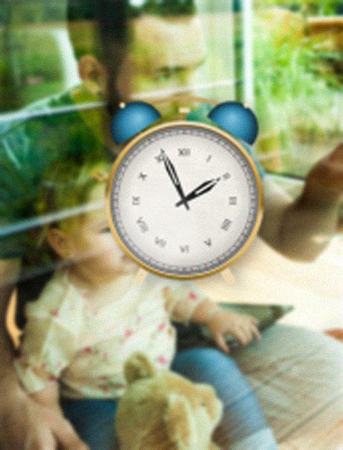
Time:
1:56
